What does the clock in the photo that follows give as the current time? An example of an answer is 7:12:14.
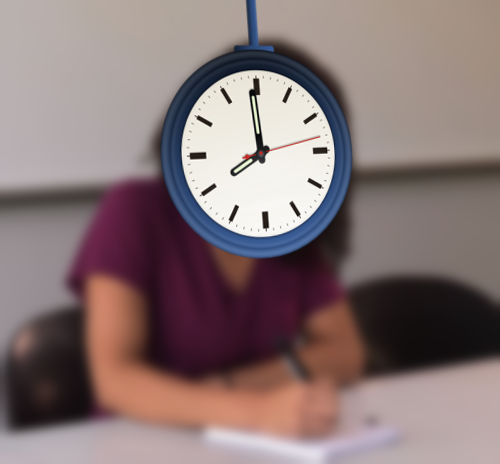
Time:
7:59:13
